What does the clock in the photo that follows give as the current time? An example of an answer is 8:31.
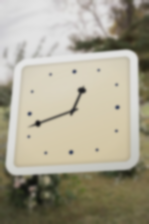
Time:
12:42
